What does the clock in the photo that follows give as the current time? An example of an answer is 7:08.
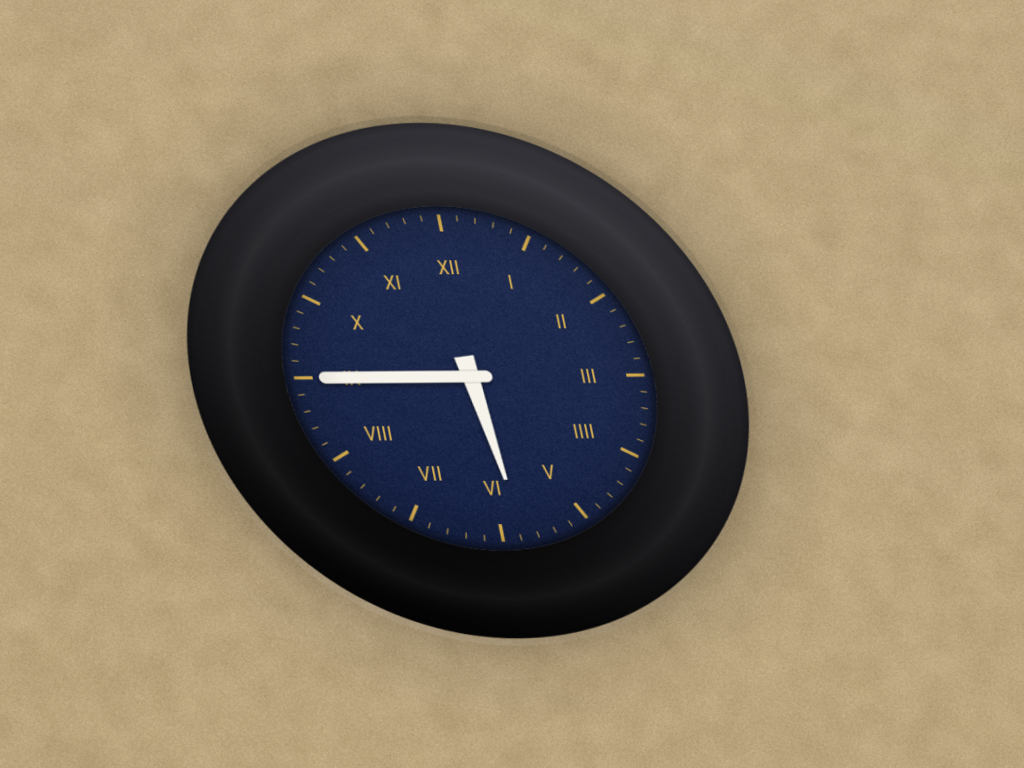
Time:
5:45
